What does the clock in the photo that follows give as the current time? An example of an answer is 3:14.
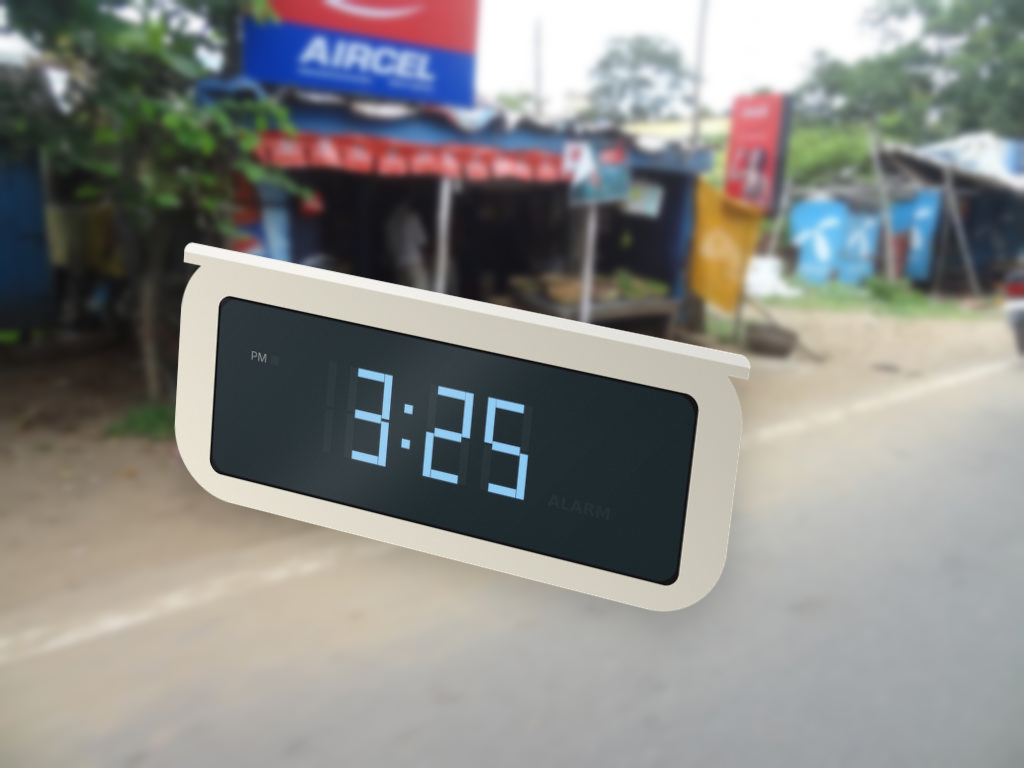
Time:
3:25
